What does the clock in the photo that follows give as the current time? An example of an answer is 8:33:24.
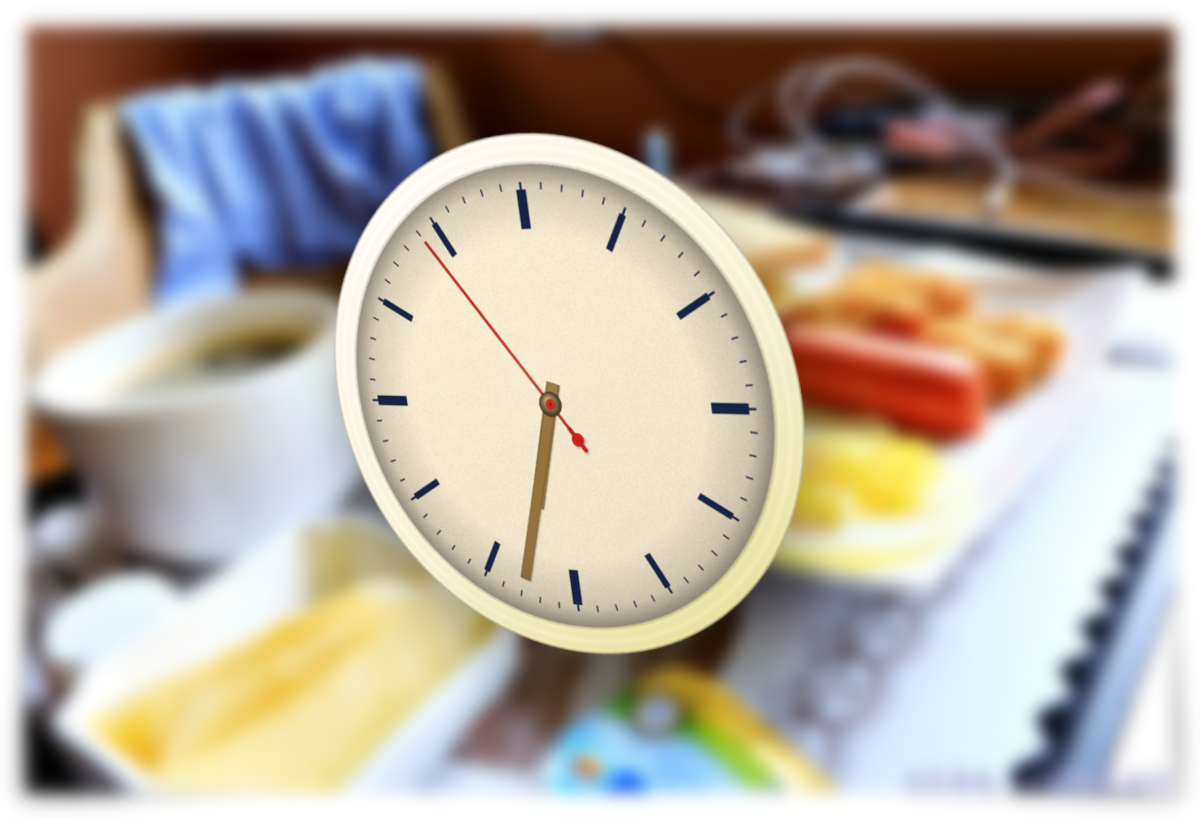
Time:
6:32:54
